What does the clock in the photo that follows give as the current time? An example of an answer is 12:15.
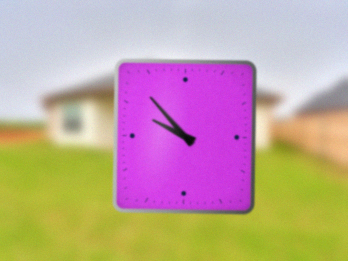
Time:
9:53
